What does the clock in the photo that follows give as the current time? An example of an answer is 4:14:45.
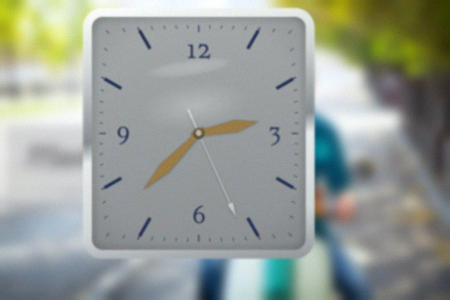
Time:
2:37:26
